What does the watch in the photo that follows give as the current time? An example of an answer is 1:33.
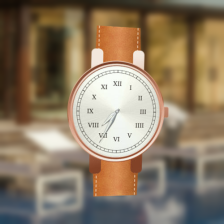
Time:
7:35
